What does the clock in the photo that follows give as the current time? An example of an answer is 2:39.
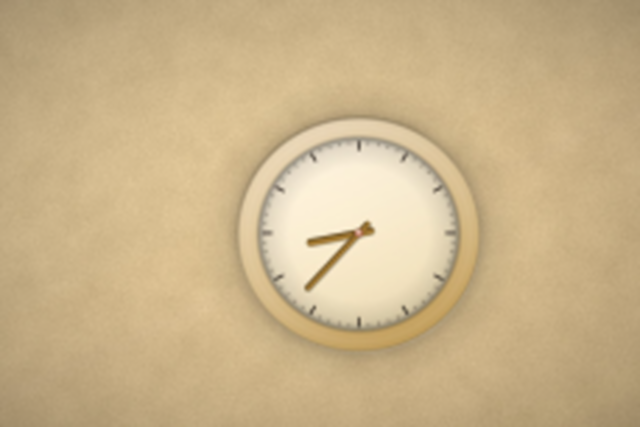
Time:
8:37
